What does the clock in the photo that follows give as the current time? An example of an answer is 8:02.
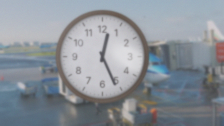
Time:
12:26
